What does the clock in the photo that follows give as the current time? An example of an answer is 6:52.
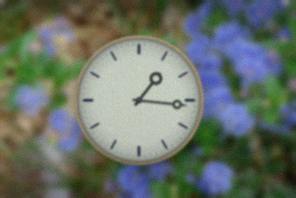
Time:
1:16
